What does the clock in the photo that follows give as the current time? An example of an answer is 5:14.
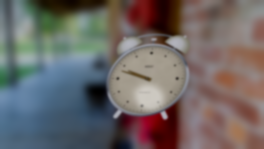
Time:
9:48
